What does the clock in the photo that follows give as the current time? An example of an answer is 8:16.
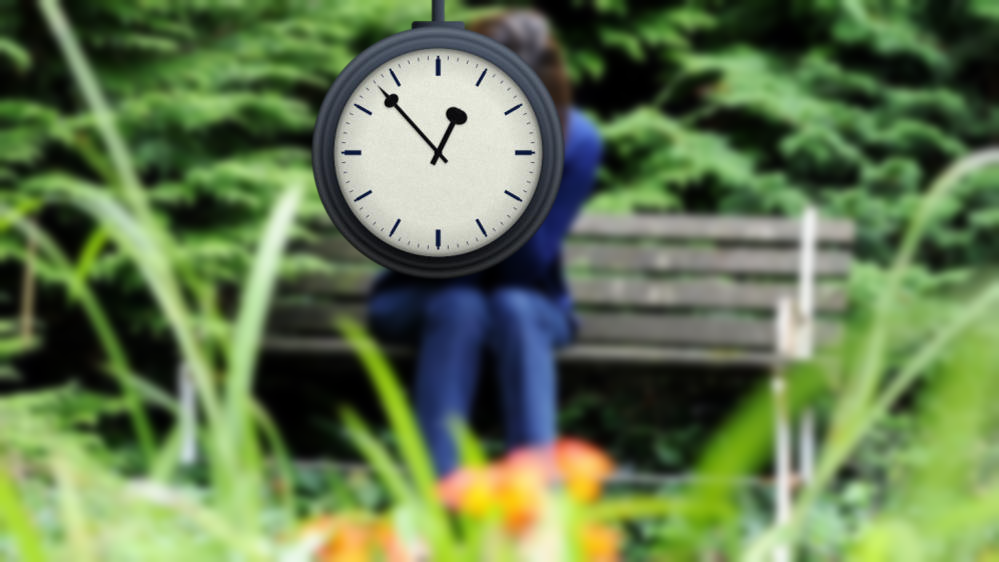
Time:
12:53
